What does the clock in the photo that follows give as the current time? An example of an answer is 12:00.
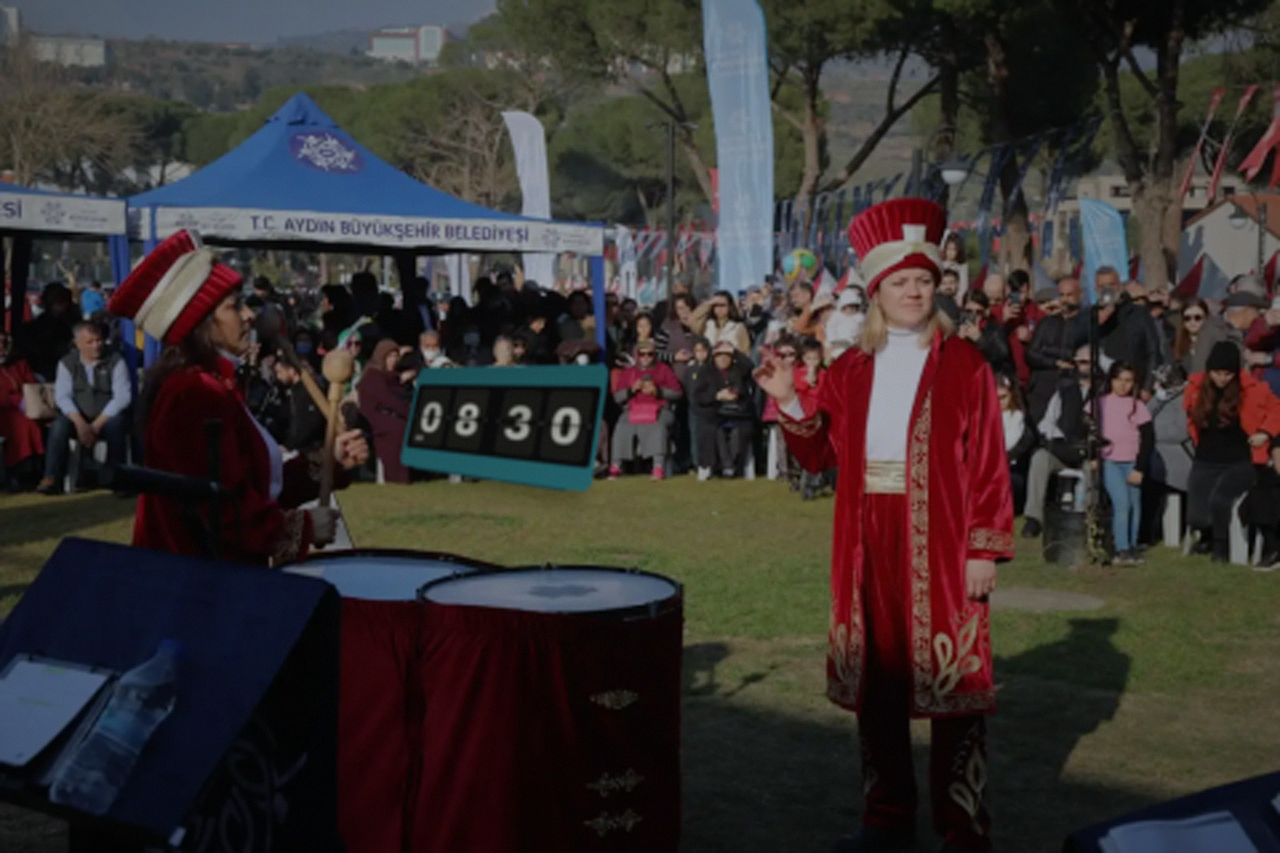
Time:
8:30
